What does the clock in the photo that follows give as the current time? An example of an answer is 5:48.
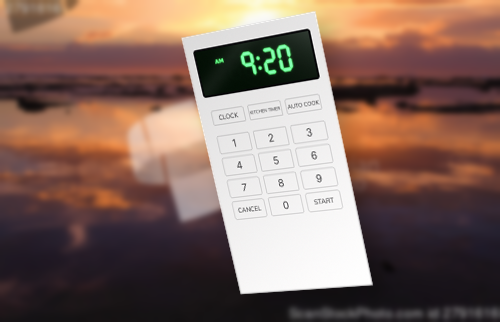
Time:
9:20
